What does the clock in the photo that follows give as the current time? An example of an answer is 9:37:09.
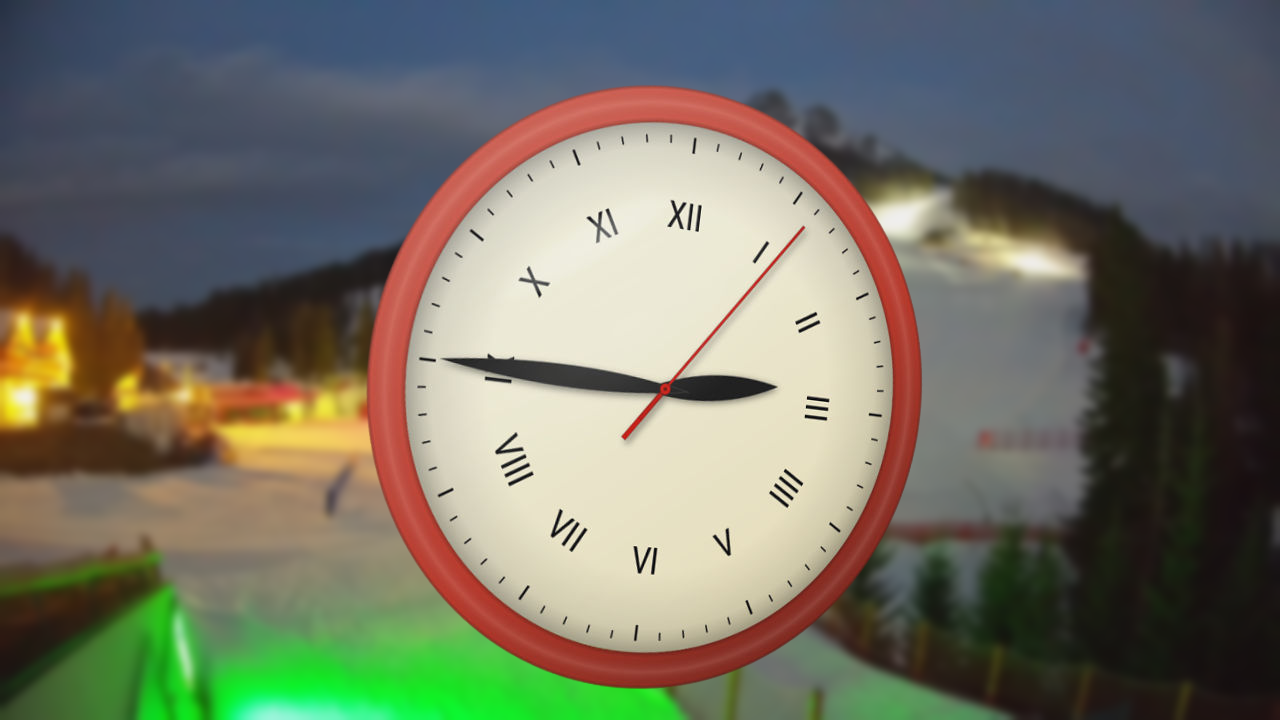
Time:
2:45:06
